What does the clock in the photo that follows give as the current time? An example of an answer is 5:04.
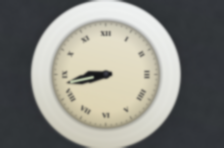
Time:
8:43
